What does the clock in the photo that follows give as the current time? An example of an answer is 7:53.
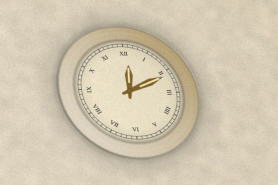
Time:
12:11
